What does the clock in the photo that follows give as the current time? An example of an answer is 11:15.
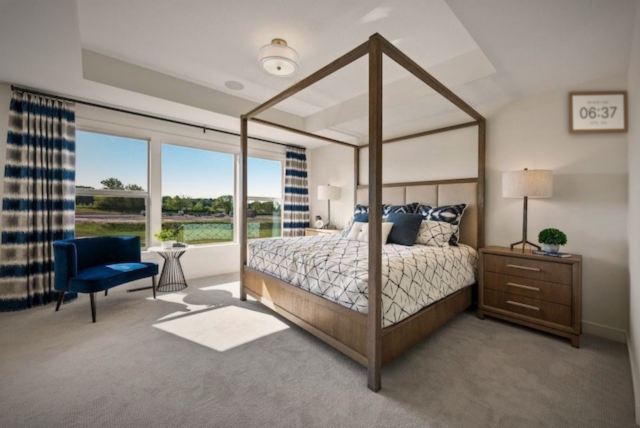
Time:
6:37
